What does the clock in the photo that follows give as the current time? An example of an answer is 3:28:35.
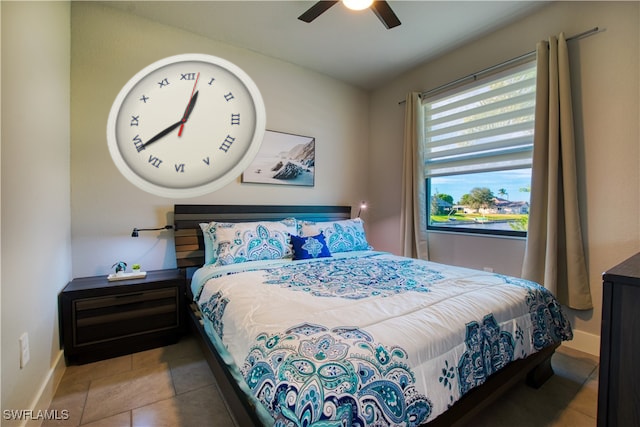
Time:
12:39:02
